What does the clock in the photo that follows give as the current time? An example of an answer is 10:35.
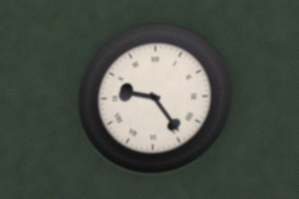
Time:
9:24
